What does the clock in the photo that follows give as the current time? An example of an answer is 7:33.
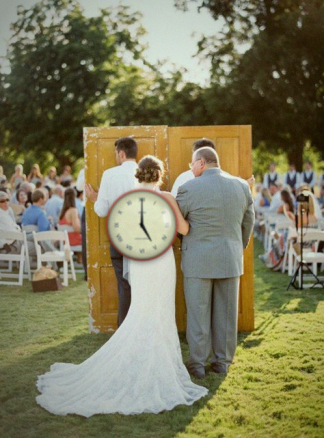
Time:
5:00
